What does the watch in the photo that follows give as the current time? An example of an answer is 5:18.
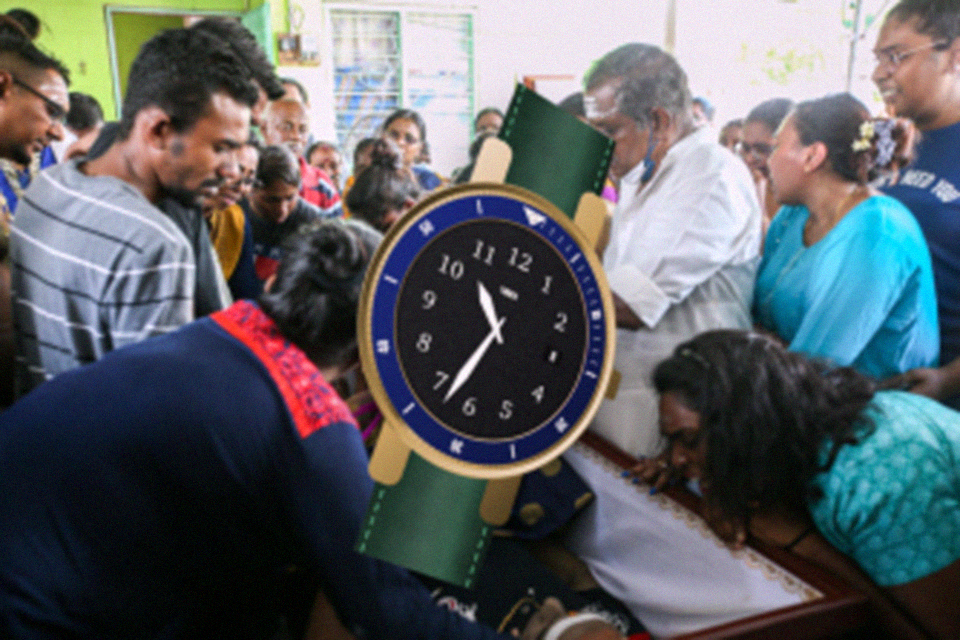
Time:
10:33
